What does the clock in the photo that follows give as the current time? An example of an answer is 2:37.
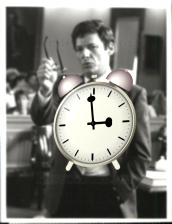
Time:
2:59
